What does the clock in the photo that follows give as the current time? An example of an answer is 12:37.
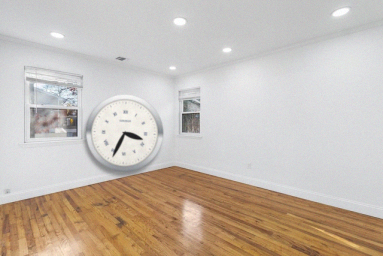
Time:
3:34
